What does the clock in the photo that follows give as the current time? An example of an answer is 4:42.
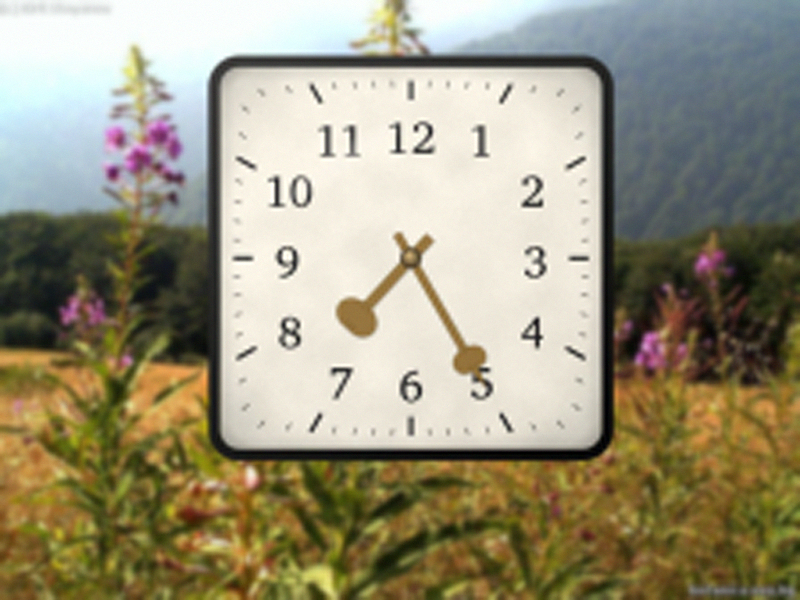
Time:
7:25
